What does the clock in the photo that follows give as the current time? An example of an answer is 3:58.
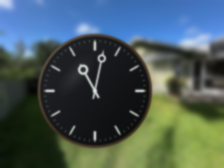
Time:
11:02
